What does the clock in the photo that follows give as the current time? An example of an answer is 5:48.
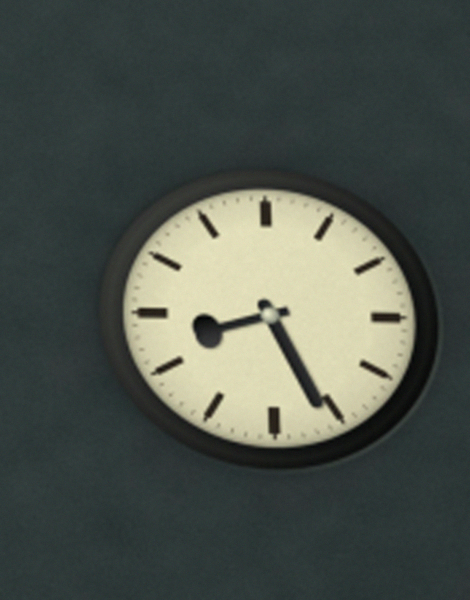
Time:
8:26
